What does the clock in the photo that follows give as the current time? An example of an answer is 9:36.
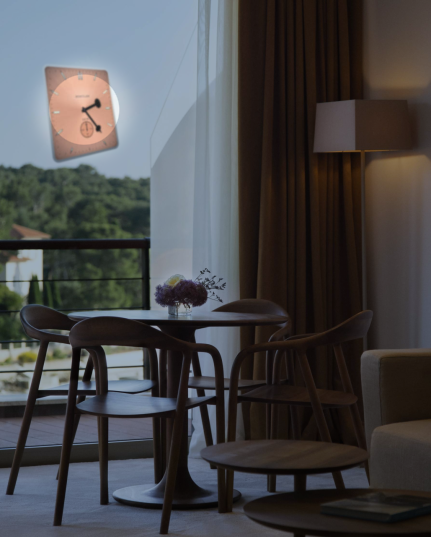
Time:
2:24
